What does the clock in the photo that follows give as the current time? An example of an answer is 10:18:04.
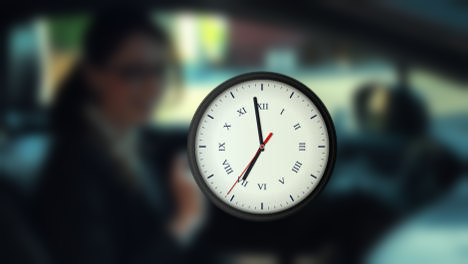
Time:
6:58:36
